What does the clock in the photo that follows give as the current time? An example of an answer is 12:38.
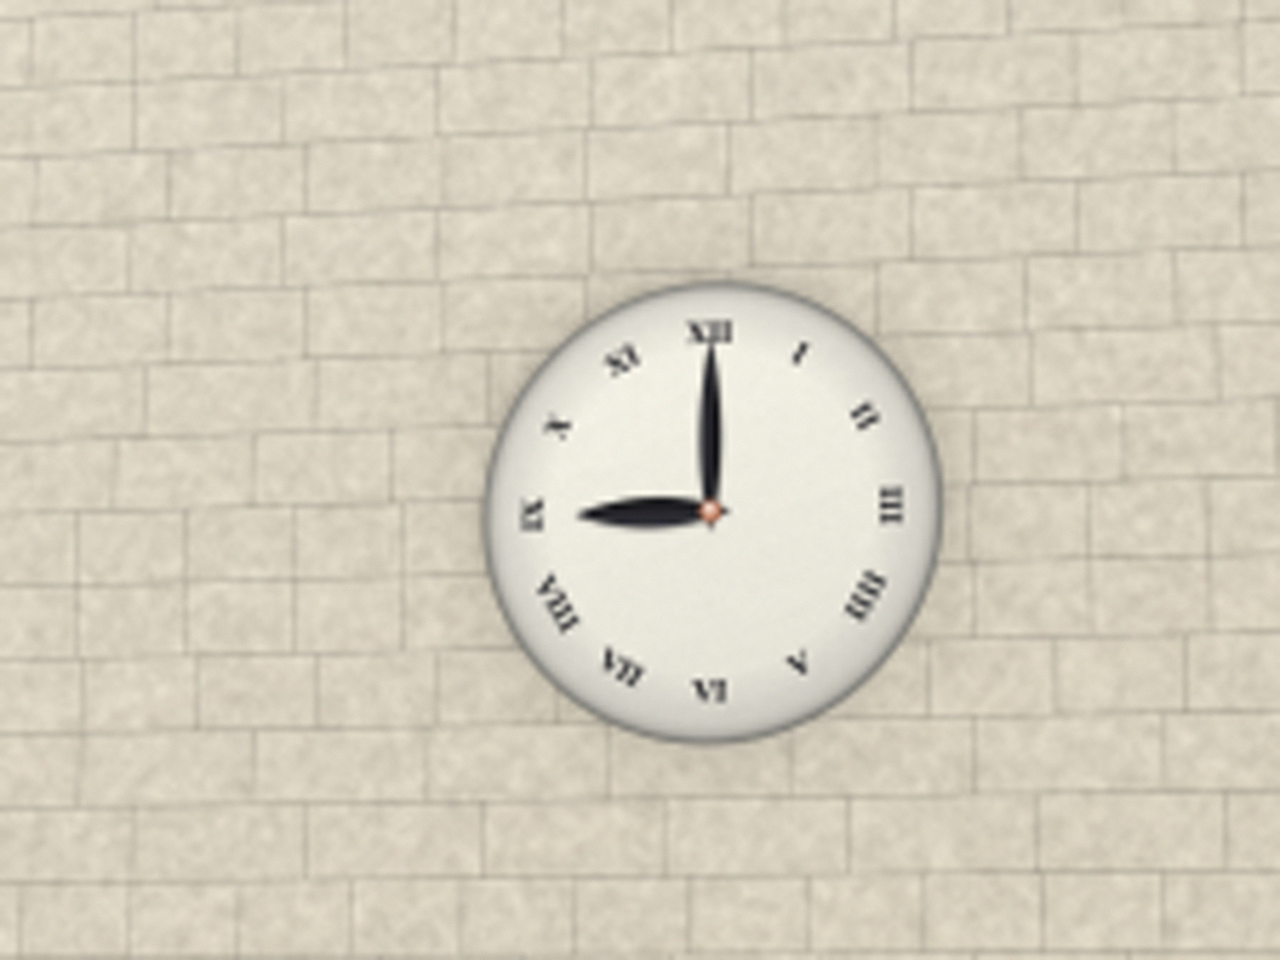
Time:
9:00
